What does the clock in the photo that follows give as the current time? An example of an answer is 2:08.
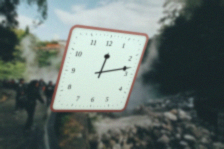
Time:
12:13
